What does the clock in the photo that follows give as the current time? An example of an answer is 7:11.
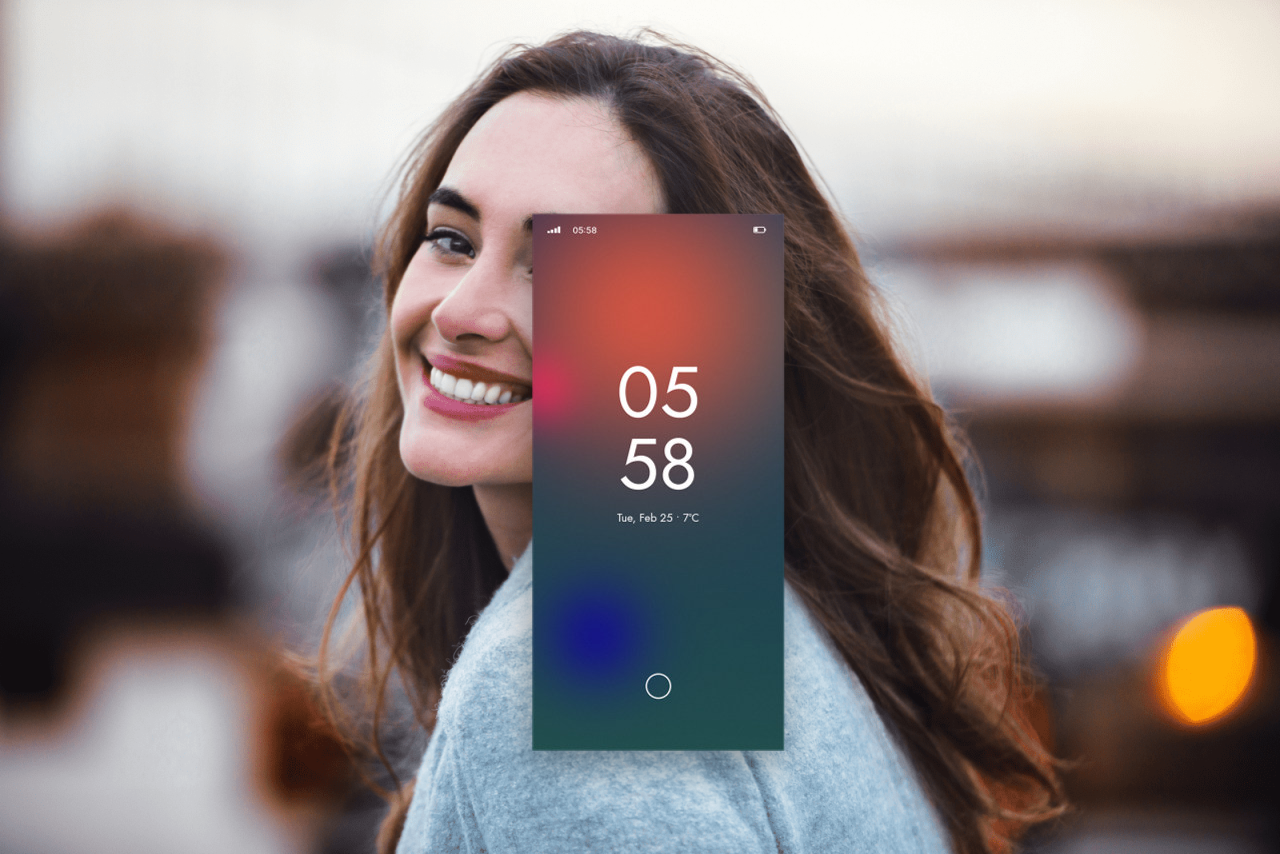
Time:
5:58
